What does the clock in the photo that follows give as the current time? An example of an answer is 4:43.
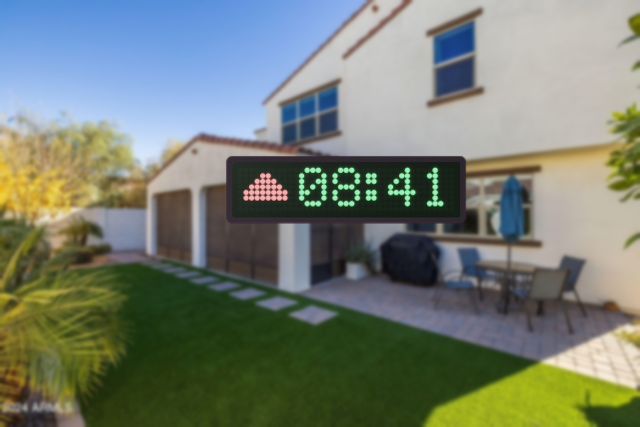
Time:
8:41
